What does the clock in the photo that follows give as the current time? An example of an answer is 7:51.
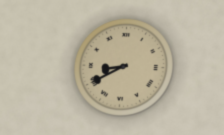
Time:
8:40
